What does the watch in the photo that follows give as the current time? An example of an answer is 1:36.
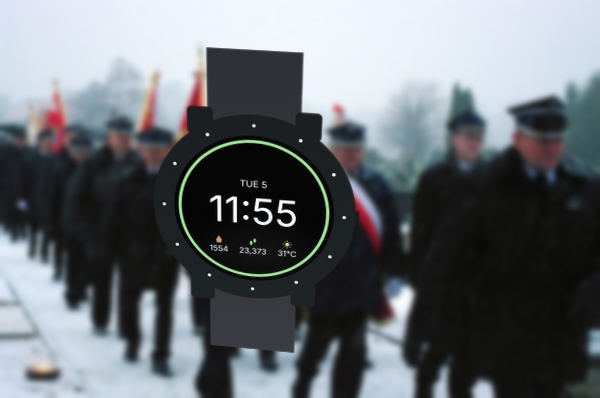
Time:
11:55
